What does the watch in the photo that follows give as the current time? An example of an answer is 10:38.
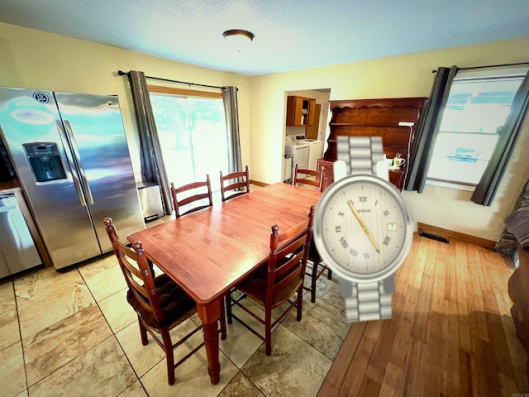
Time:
4:55
